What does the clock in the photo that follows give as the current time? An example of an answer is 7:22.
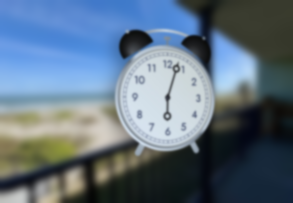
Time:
6:03
